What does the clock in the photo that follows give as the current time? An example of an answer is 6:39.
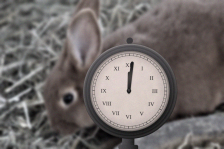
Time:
12:01
